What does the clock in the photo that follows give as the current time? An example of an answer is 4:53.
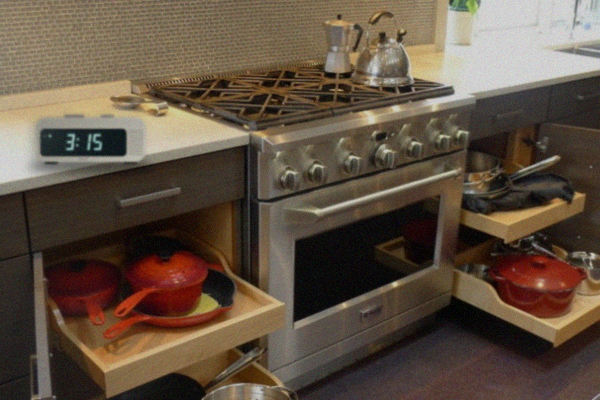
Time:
3:15
